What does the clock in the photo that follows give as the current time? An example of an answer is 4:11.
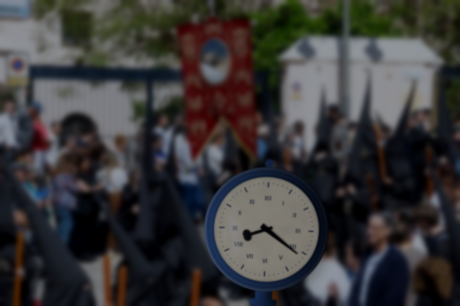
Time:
8:21
